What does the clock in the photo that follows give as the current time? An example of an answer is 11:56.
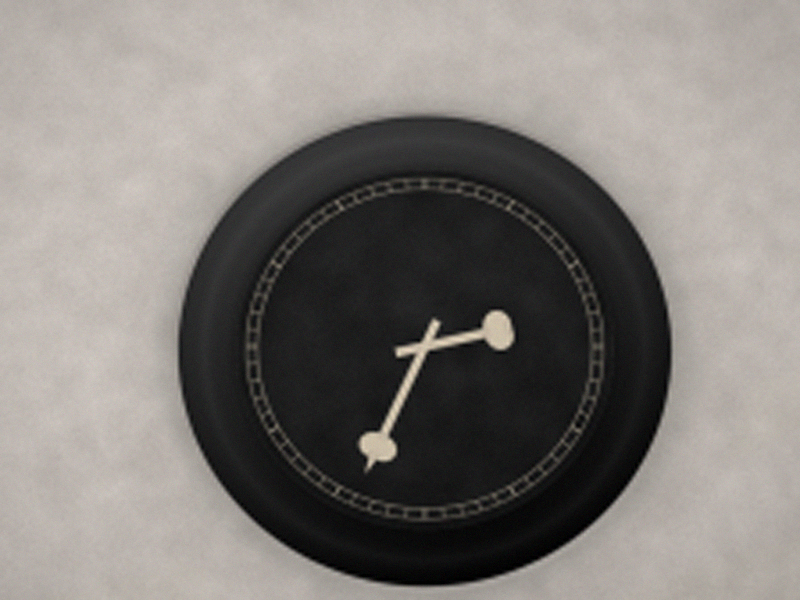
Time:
2:34
